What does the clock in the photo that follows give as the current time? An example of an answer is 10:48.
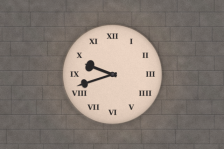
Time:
9:42
